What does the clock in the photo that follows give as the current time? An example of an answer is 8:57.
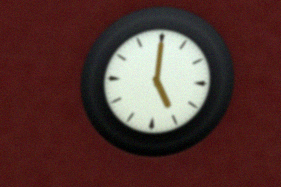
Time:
5:00
